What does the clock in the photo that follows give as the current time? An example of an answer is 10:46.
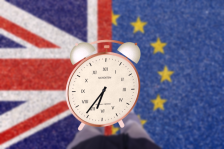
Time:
6:36
